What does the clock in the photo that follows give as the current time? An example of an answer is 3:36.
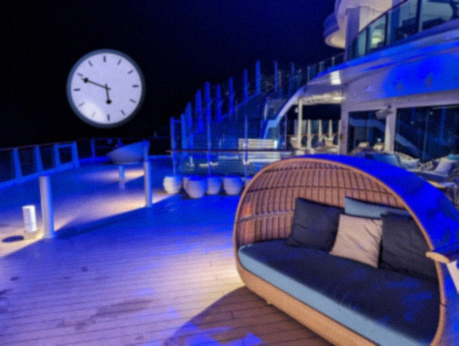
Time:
5:49
